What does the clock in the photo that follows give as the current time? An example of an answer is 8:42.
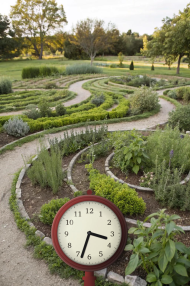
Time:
3:33
